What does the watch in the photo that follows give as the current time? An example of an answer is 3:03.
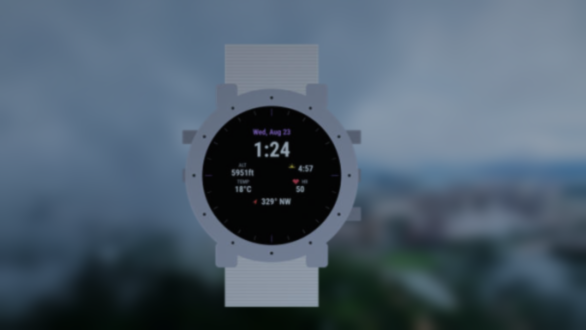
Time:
1:24
